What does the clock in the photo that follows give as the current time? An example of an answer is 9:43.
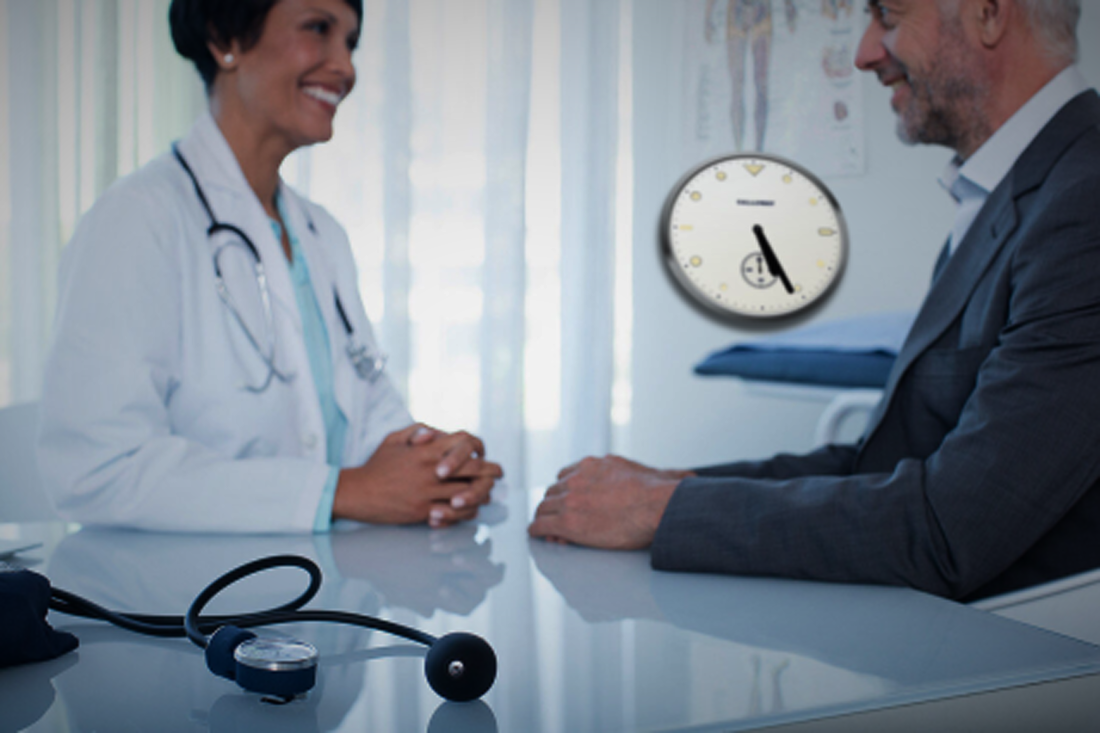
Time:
5:26
